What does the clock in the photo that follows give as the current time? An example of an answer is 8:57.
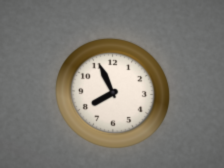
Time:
7:56
